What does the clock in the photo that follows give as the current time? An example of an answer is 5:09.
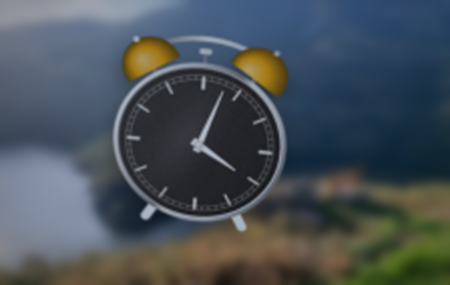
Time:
4:03
